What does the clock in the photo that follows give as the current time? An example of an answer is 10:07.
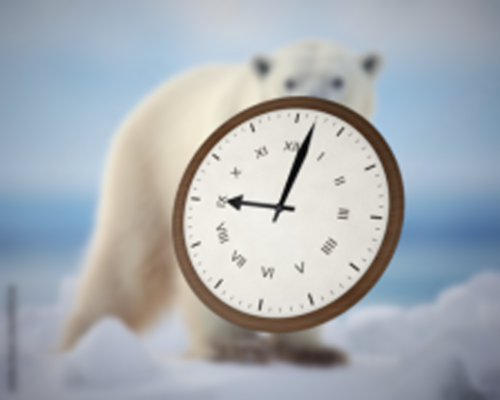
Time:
9:02
